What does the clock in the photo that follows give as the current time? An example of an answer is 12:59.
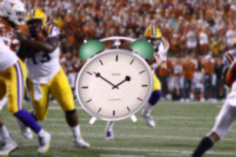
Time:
1:51
